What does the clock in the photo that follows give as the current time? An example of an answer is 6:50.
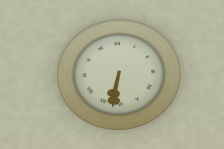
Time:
6:32
